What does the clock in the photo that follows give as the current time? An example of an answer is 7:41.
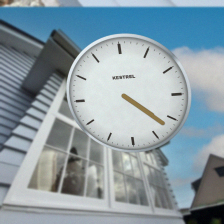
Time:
4:22
